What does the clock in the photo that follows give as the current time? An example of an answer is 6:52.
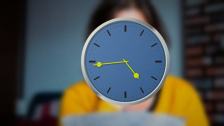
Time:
4:44
